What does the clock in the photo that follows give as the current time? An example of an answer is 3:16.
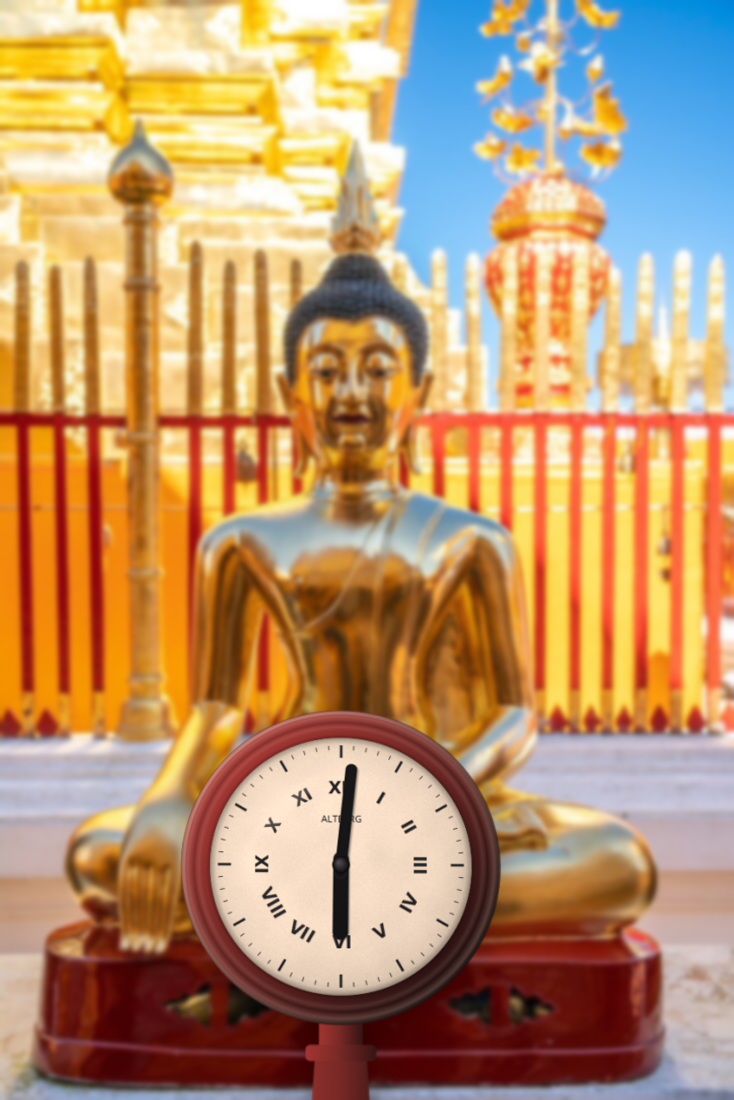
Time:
6:01
